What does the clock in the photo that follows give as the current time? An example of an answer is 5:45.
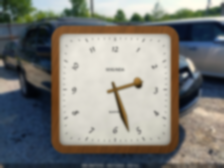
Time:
2:27
